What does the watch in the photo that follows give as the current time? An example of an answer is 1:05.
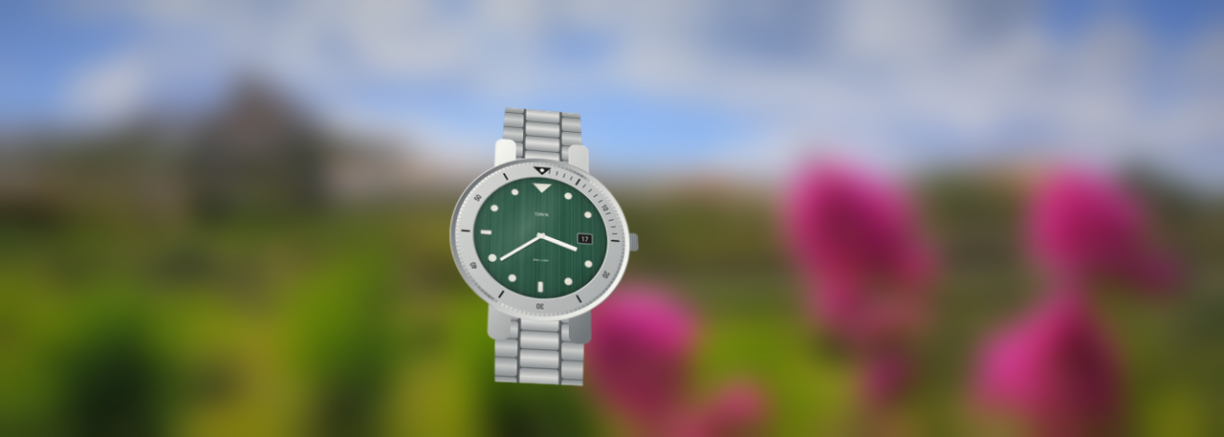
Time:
3:39
